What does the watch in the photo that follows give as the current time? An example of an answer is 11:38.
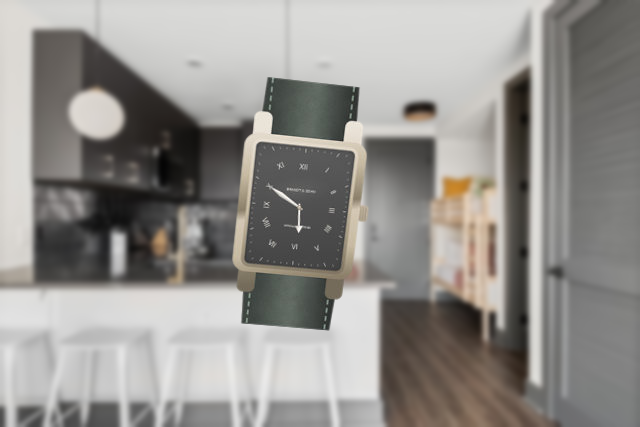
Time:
5:50
